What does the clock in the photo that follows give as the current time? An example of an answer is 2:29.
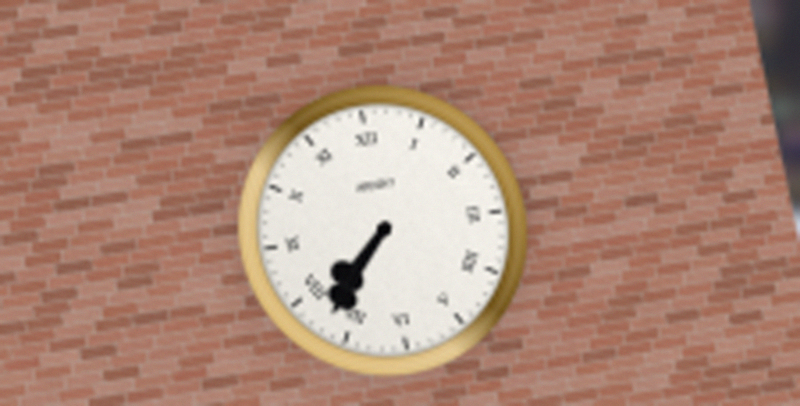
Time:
7:37
